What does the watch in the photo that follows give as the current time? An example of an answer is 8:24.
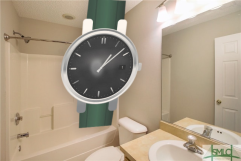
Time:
1:08
